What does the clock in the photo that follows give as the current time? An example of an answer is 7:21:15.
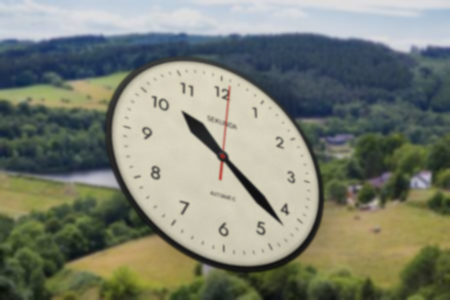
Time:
10:22:01
